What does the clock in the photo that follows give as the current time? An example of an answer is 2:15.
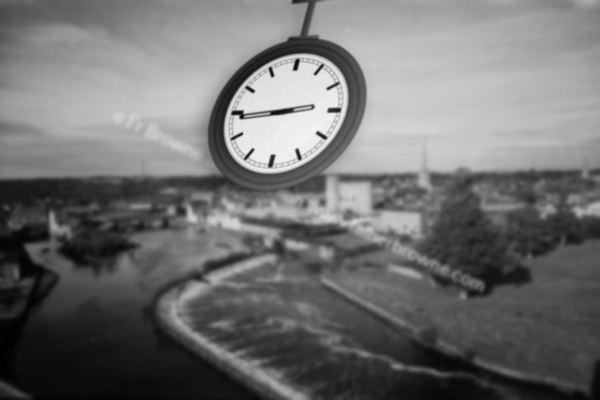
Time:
2:44
